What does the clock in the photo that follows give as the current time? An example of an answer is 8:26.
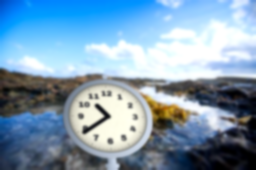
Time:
10:39
